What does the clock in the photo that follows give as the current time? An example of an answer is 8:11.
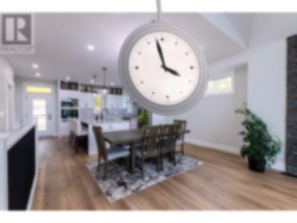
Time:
3:58
